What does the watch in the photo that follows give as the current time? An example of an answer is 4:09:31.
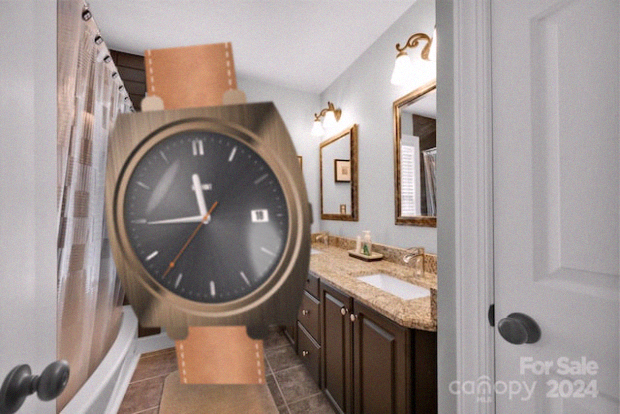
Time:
11:44:37
